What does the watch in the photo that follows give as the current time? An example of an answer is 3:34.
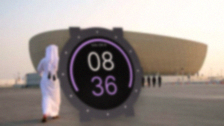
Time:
8:36
